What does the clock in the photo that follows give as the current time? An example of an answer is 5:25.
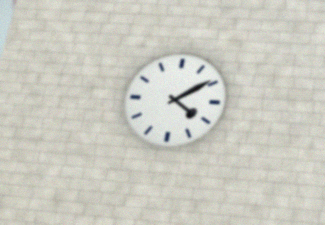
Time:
4:09
